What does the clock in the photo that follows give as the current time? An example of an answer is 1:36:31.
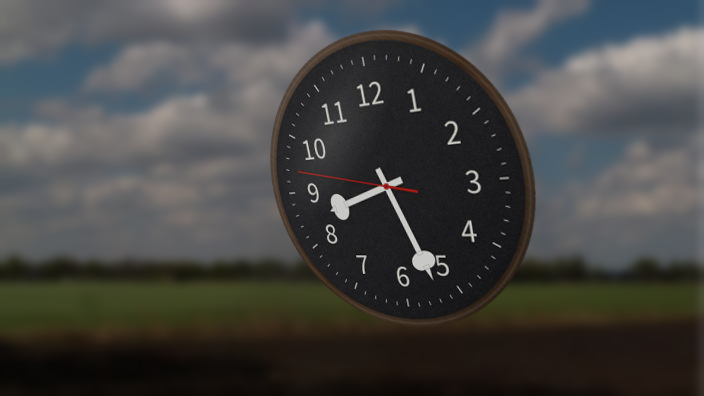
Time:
8:26:47
